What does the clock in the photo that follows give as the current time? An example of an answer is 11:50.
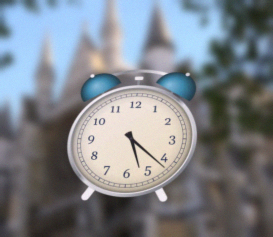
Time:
5:22
